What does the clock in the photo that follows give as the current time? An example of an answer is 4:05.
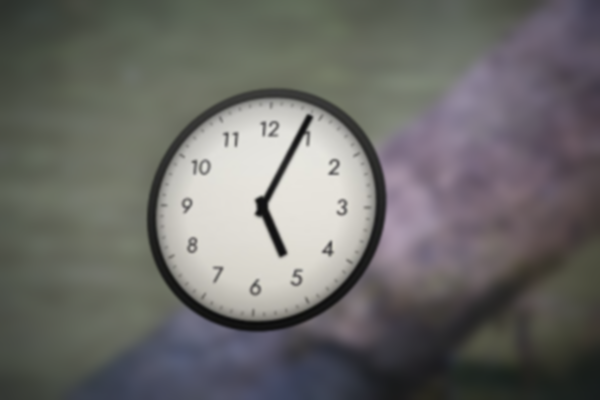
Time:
5:04
